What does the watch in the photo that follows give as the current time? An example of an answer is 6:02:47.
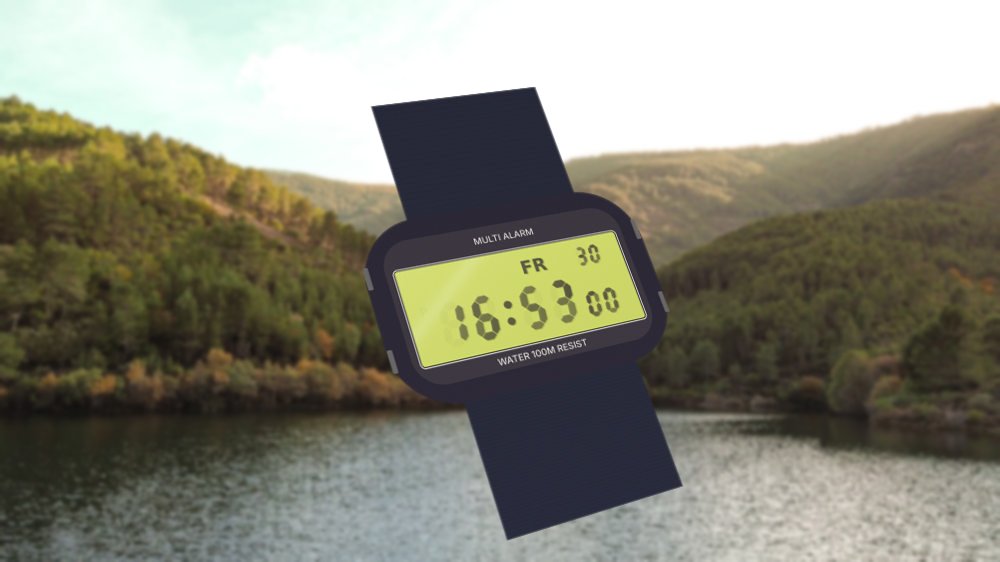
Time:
16:53:00
